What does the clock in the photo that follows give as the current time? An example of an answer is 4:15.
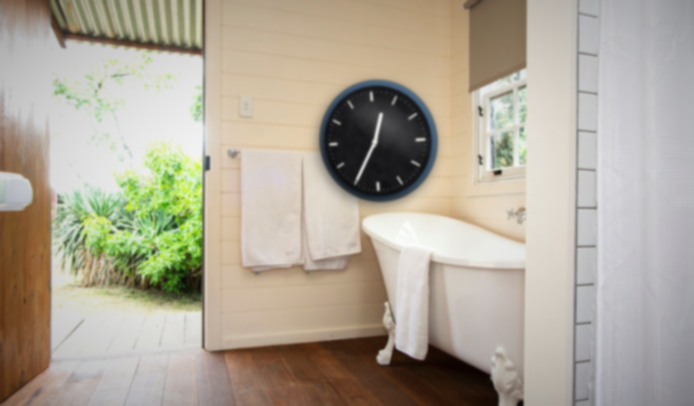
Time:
12:35
